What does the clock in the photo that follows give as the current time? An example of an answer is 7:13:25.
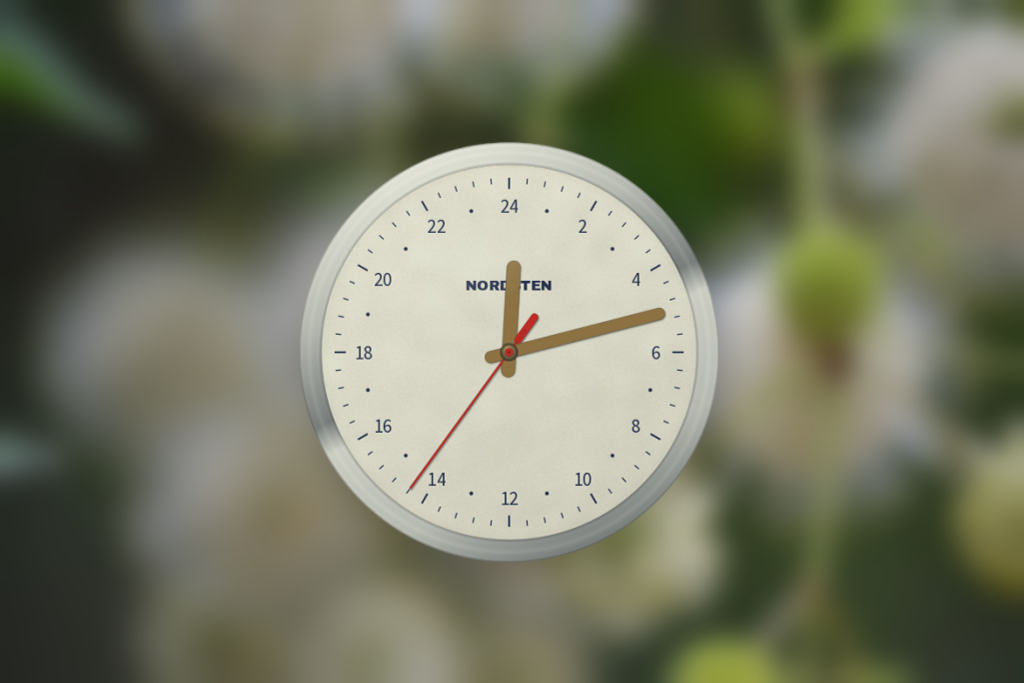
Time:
0:12:36
